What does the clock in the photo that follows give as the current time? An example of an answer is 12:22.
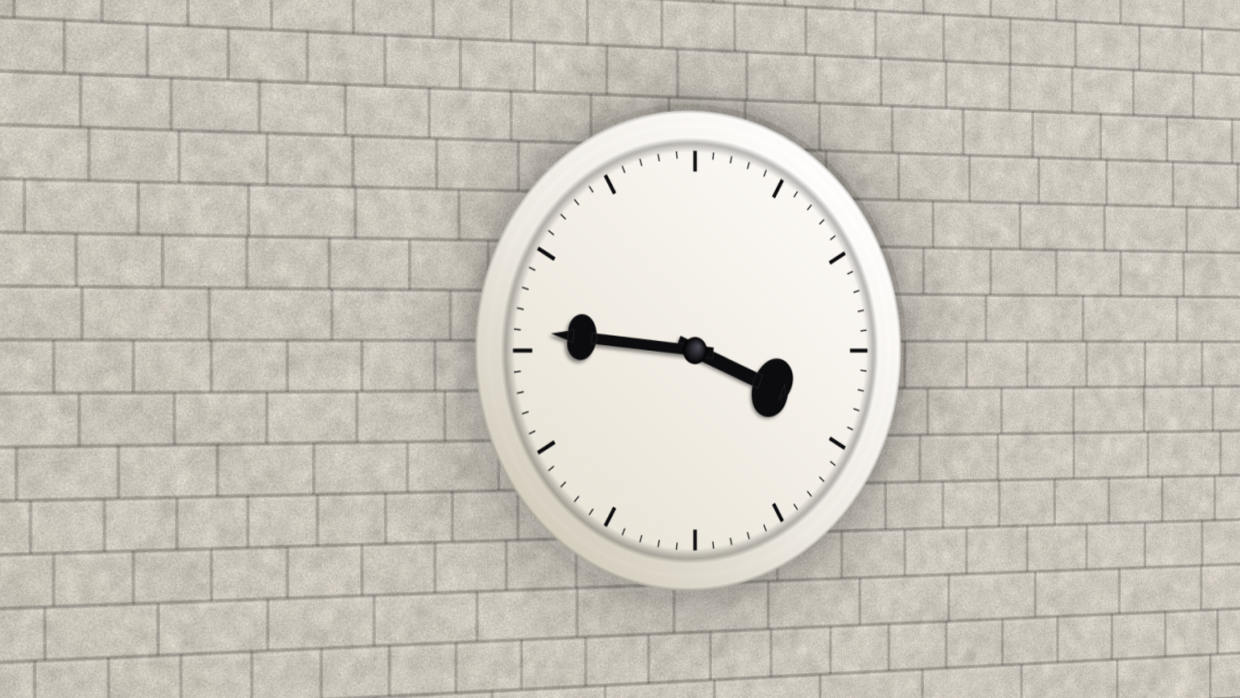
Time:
3:46
